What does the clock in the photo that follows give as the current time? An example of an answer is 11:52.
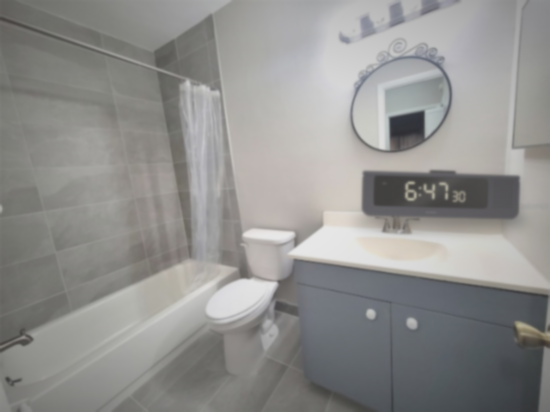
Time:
6:47
